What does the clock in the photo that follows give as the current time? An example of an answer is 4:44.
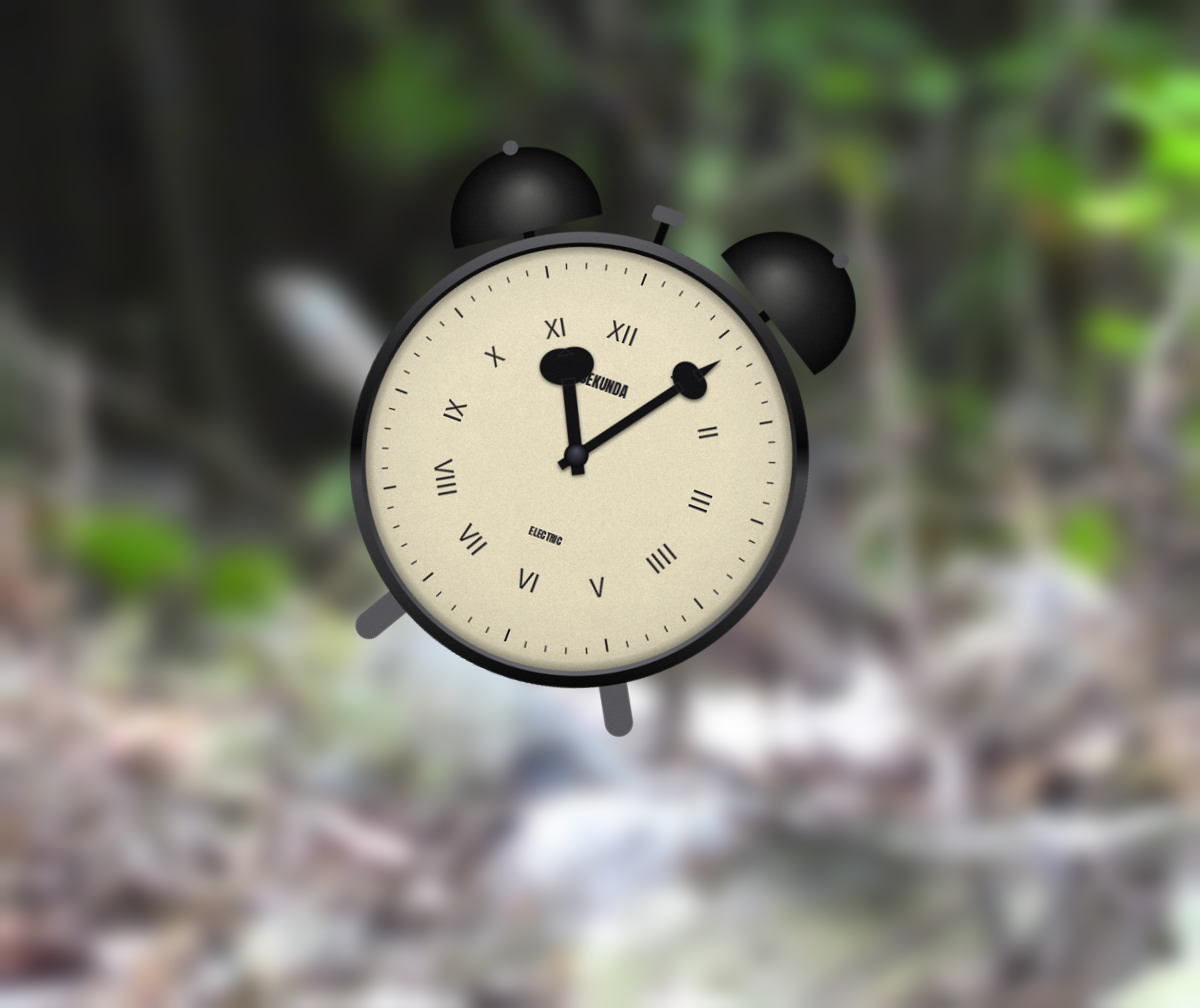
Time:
11:06
